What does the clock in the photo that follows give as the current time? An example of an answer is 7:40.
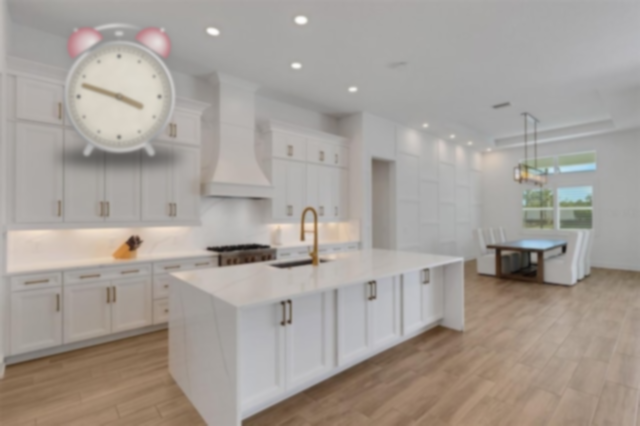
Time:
3:48
